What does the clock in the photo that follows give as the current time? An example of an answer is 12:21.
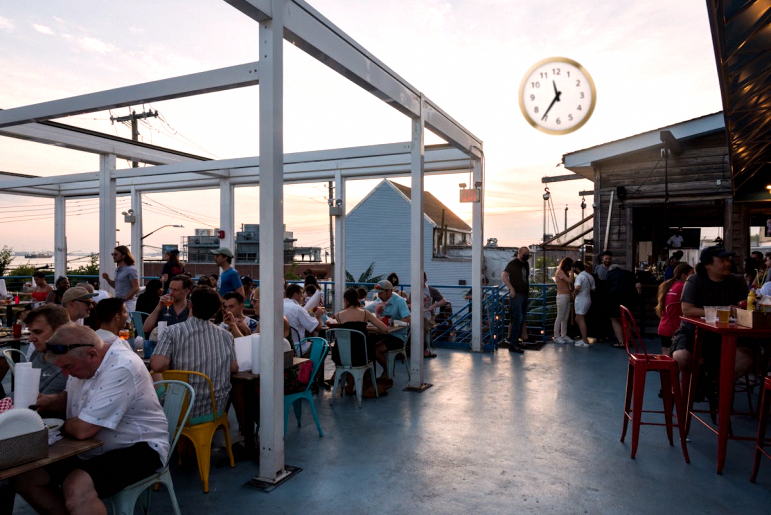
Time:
11:36
